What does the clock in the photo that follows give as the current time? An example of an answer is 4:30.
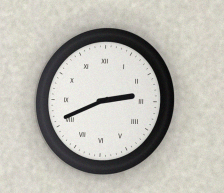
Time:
2:41
